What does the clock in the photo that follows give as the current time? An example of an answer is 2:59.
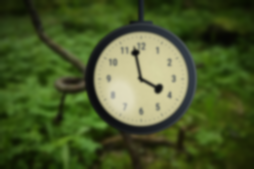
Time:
3:58
